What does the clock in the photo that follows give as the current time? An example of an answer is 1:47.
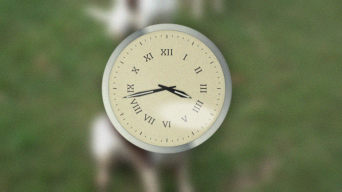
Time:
3:43
